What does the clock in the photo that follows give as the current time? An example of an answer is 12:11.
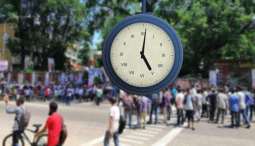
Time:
5:01
